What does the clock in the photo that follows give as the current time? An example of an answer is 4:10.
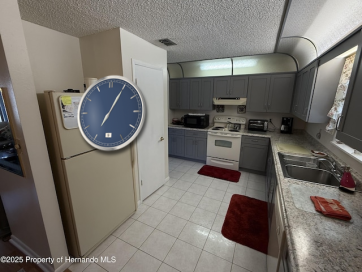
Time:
7:05
